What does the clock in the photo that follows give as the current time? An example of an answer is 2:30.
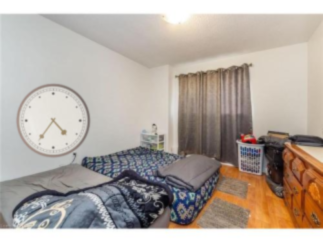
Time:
4:36
